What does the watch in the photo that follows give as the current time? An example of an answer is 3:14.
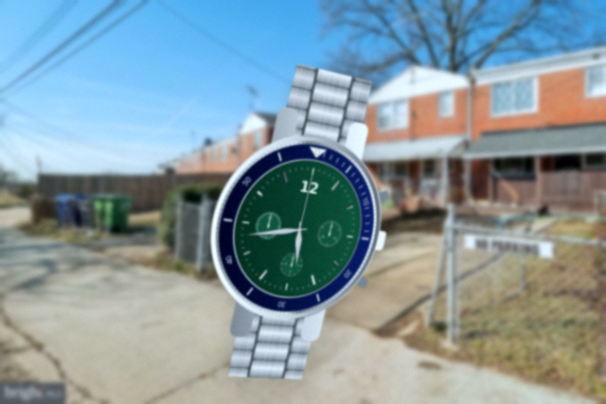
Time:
5:43
